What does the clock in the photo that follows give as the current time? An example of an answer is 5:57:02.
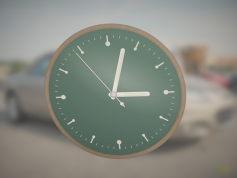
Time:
3:02:54
